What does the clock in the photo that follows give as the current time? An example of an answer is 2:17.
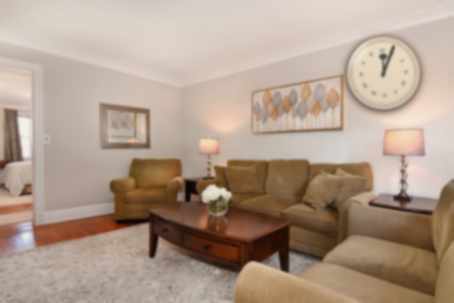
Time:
12:04
